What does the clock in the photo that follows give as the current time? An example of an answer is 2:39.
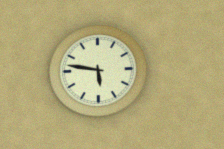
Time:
5:47
